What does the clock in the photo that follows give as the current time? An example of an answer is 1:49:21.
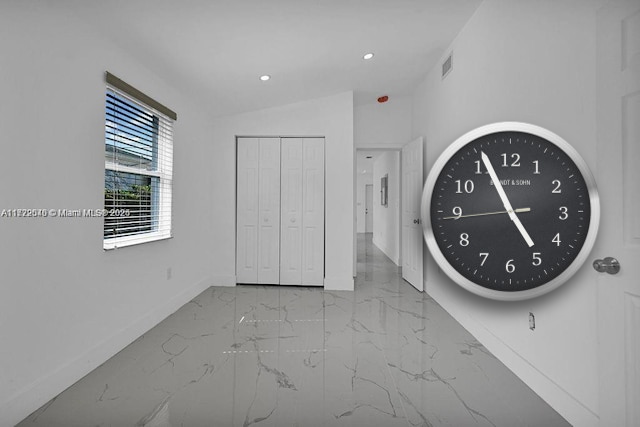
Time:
4:55:44
